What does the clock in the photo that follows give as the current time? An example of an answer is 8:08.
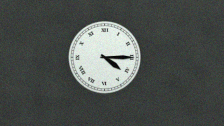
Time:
4:15
